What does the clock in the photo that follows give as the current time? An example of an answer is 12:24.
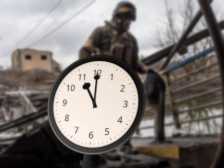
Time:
11:00
